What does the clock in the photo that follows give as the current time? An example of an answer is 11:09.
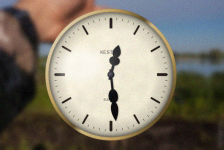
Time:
12:29
